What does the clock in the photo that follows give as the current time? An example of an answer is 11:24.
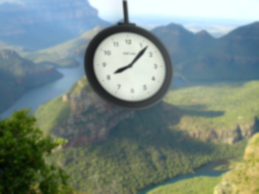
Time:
8:07
